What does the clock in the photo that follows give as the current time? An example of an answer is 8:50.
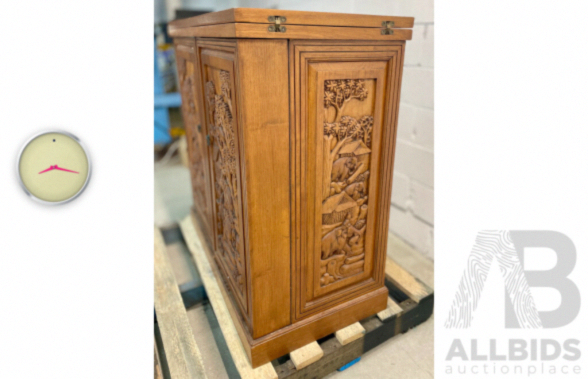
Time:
8:17
